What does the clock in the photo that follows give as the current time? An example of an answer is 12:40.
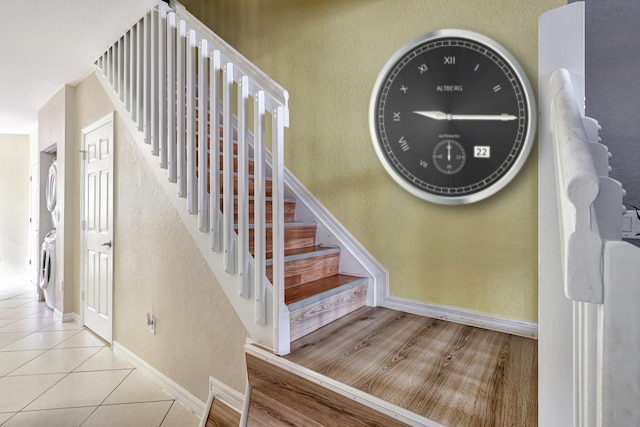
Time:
9:15
